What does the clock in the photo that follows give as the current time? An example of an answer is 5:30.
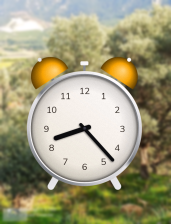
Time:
8:23
